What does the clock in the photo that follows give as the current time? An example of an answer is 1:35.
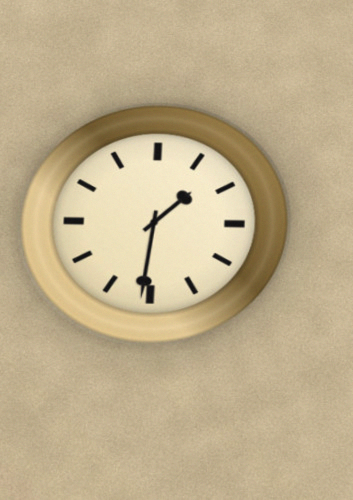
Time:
1:31
